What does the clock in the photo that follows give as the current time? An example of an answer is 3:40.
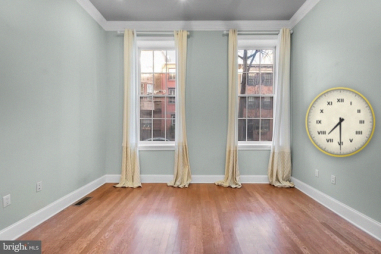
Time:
7:30
